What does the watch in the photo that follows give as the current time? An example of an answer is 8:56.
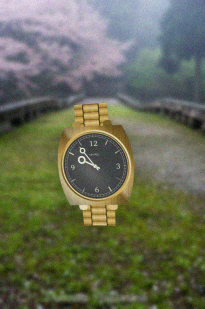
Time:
9:54
